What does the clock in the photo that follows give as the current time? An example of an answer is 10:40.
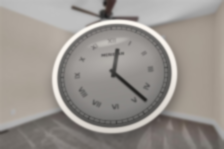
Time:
12:23
